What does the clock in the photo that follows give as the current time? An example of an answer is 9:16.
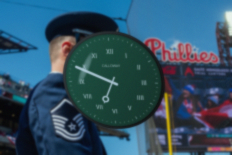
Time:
6:49
